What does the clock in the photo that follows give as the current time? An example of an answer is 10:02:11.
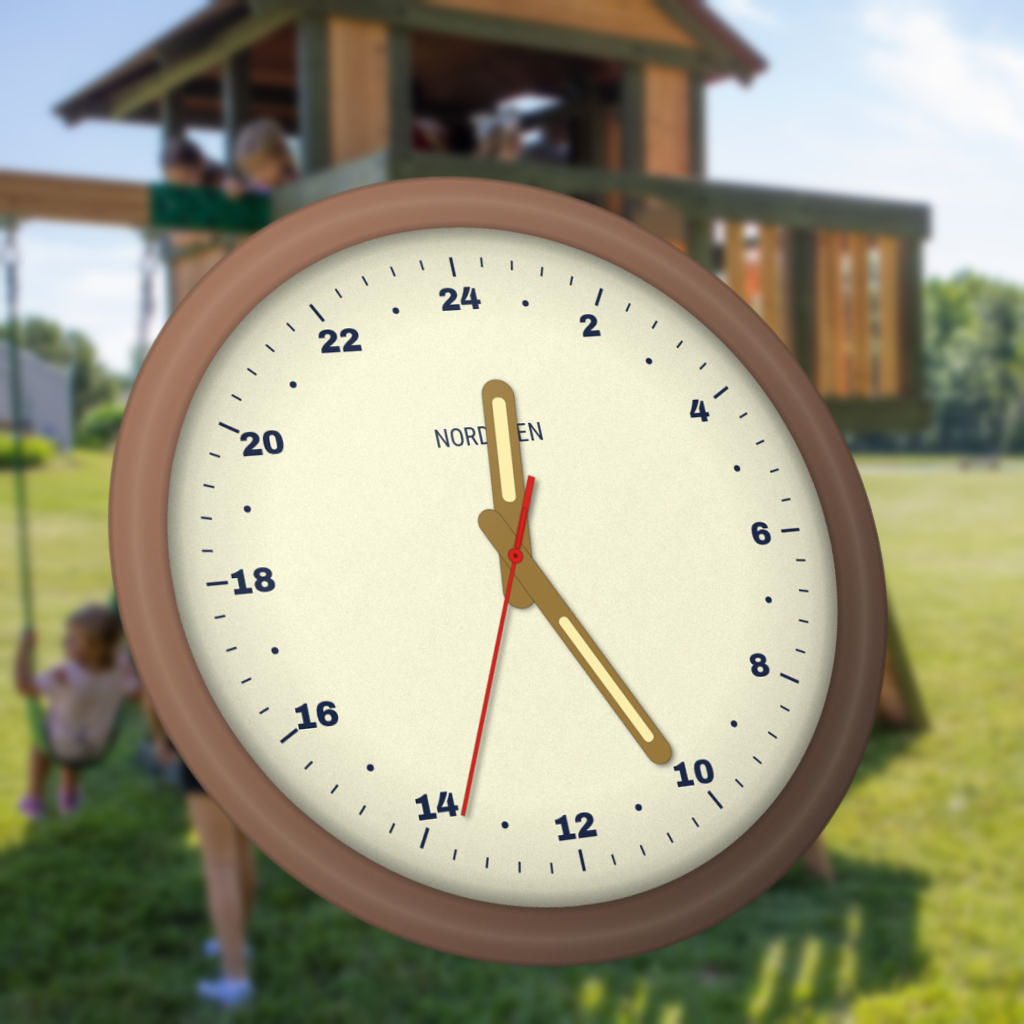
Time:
0:25:34
